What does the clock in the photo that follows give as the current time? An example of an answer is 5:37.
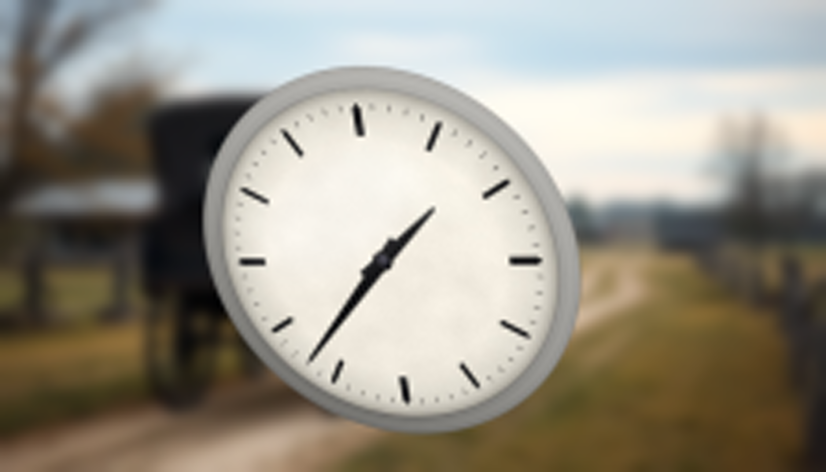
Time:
1:37
